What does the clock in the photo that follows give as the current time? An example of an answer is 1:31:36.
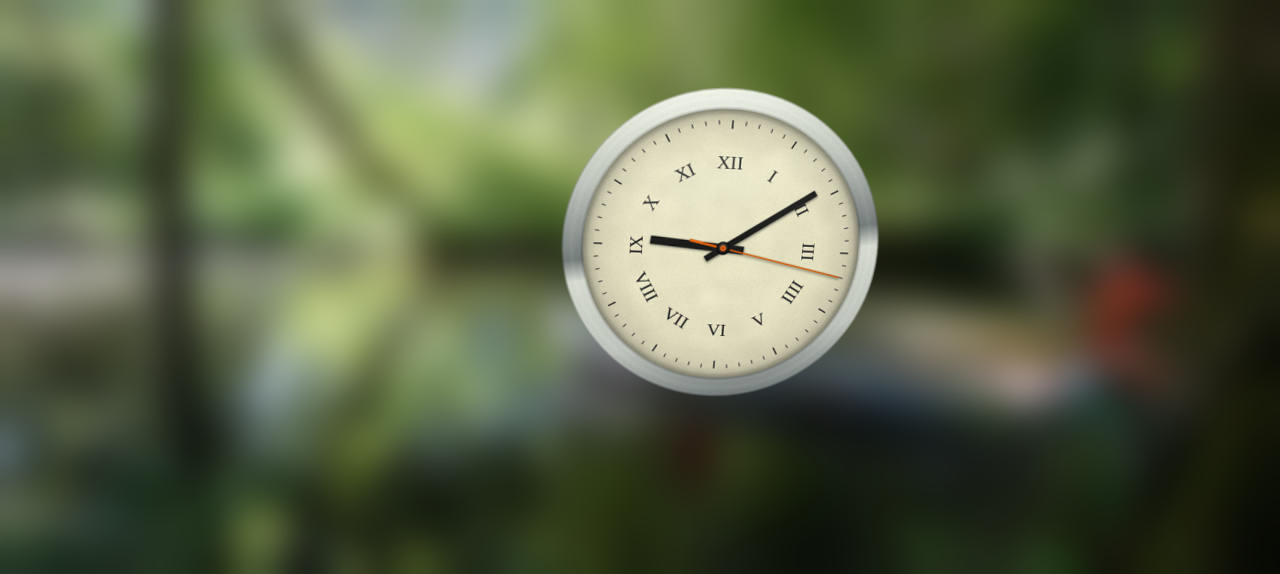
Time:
9:09:17
